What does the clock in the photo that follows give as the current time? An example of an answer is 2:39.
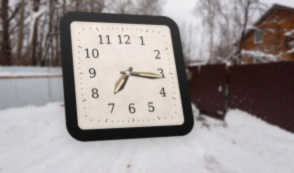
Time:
7:16
